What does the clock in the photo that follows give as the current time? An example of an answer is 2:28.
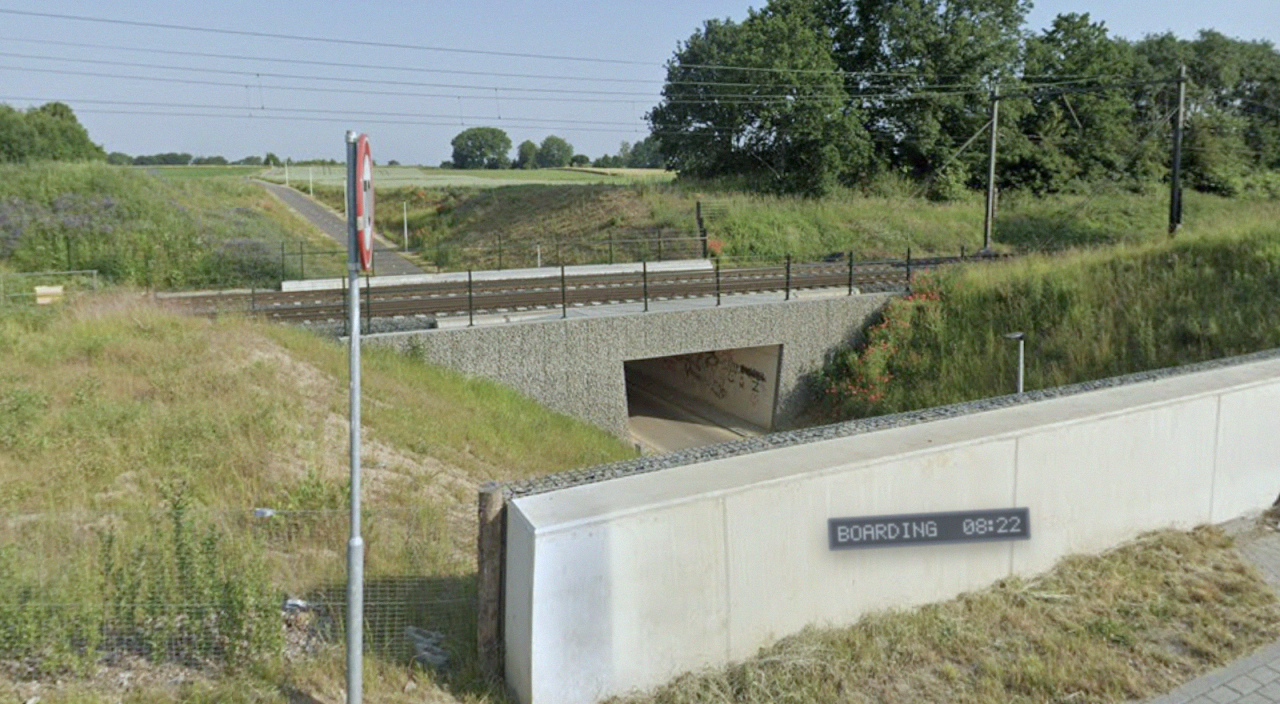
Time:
8:22
